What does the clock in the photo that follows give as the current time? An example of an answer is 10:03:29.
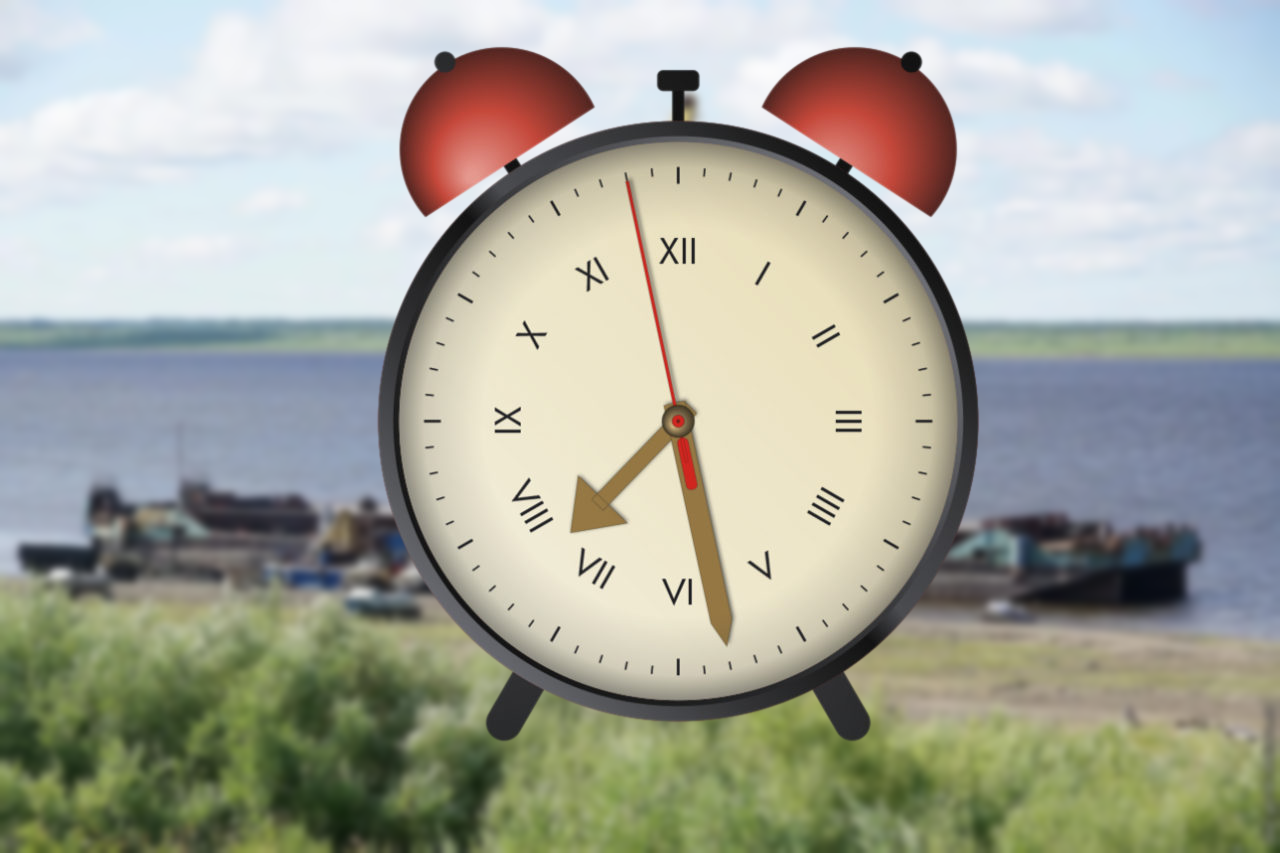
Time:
7:27:58
